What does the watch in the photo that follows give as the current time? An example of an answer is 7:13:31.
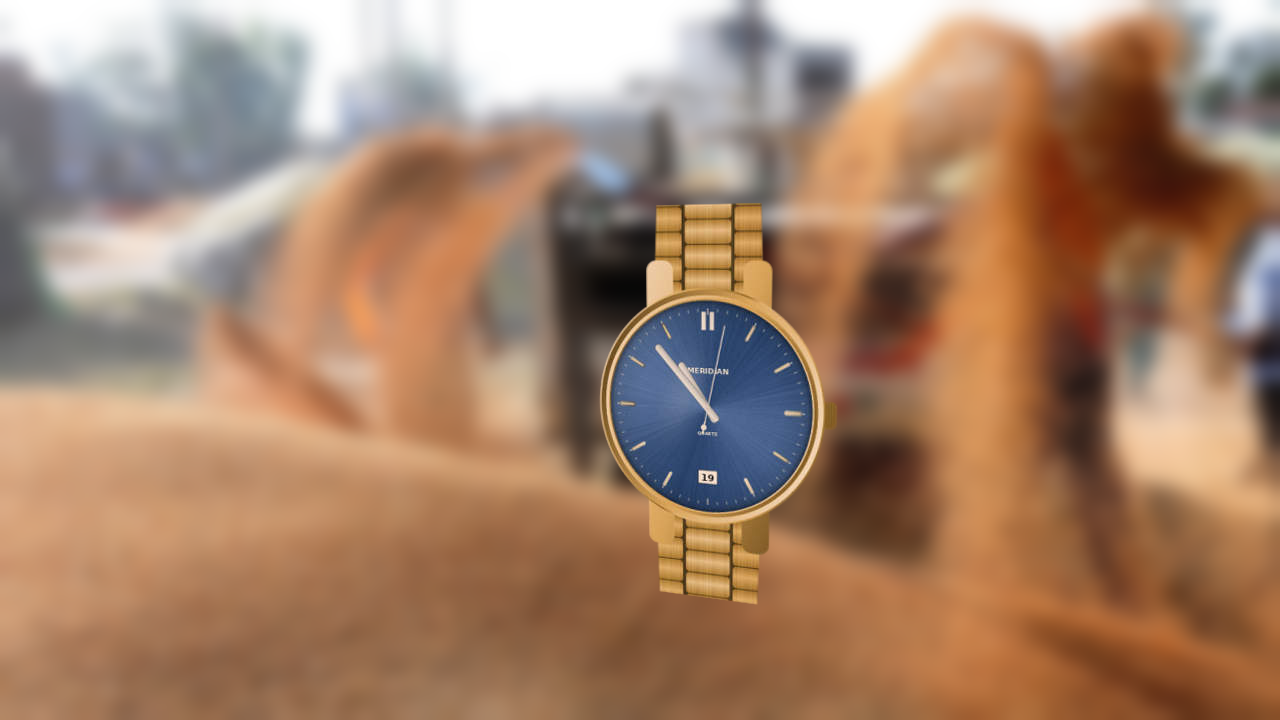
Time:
10:53:02
